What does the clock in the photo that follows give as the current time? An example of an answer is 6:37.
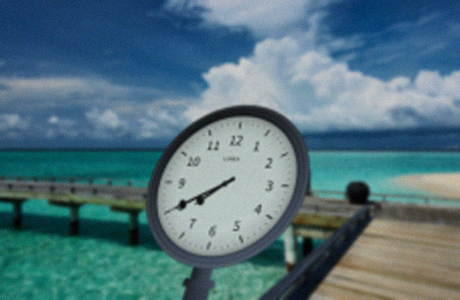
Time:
7:40
